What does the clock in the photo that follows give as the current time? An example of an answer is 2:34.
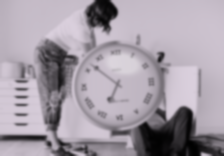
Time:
6:52
